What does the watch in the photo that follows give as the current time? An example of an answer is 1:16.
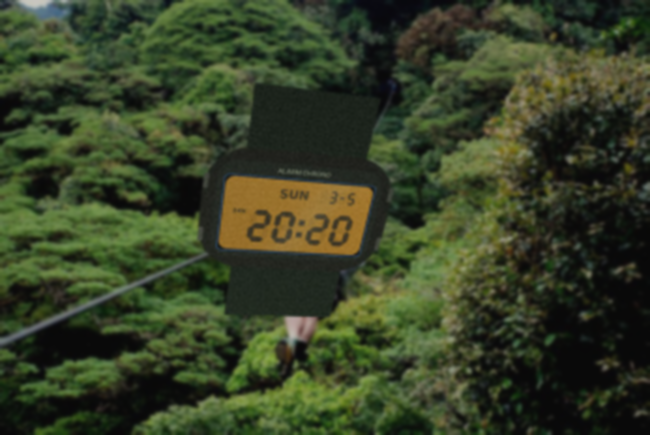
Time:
20:20
